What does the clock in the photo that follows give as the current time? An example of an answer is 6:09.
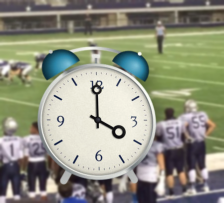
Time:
4:00
